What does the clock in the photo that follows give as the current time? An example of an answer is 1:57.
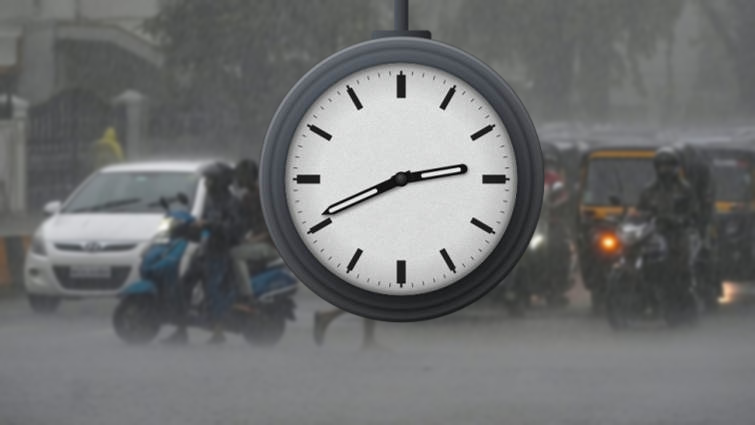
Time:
2:41
